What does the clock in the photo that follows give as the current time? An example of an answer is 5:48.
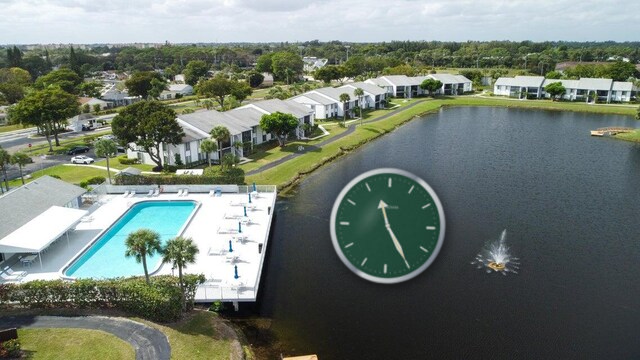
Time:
11:25
